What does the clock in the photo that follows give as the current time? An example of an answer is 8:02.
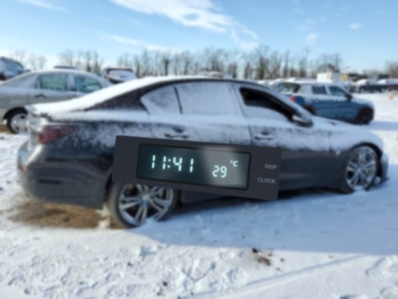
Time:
11:41
